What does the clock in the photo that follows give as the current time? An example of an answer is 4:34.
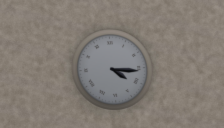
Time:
4:16
